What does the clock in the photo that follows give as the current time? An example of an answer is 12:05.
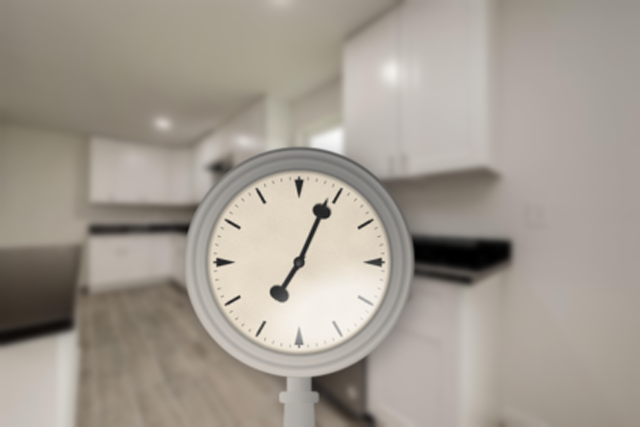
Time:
7:04
